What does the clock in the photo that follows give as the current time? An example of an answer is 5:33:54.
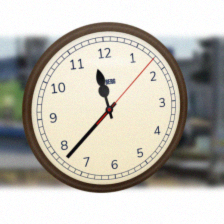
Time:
11:38:08
